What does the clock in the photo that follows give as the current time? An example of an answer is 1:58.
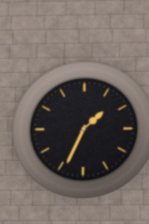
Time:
1:34
